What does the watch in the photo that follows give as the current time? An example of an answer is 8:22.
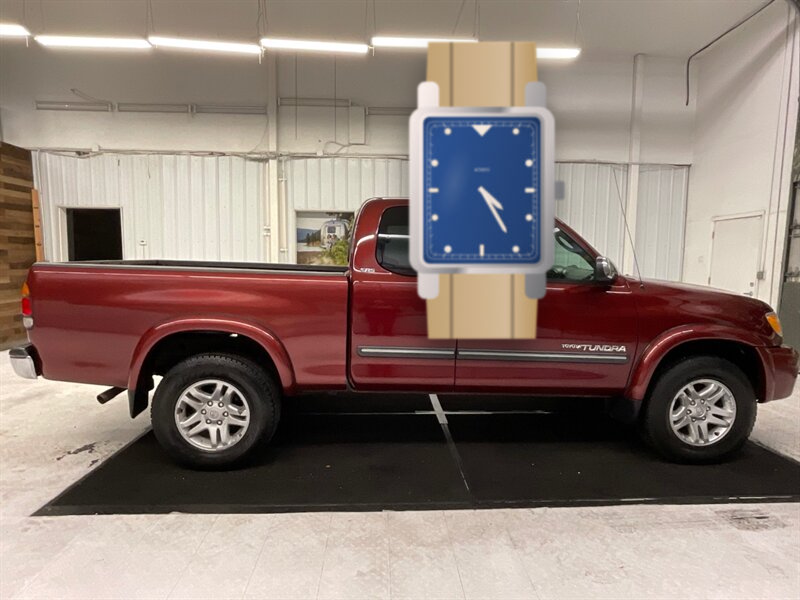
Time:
4:25
